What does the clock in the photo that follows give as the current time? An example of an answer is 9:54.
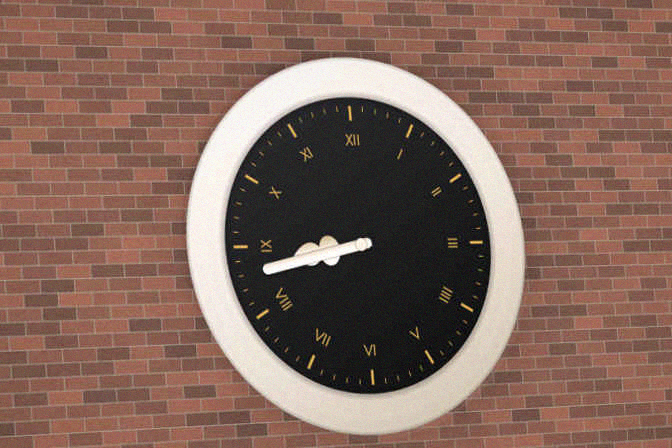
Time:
8:43
